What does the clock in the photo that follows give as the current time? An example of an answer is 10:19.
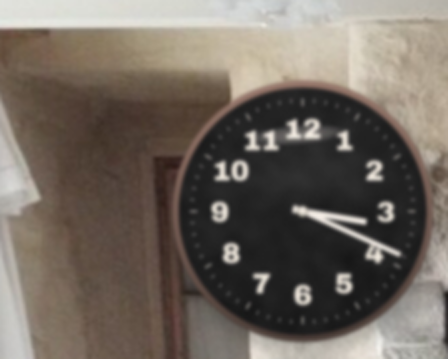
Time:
3:19
